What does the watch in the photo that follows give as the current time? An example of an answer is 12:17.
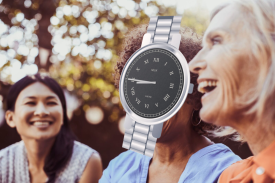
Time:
8:45
